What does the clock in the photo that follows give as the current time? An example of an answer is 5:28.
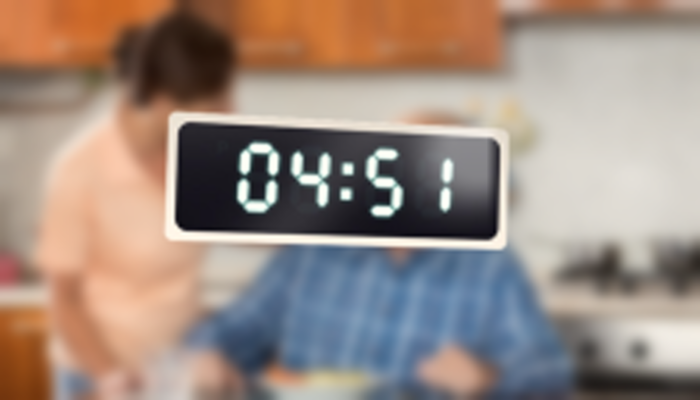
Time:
4:51
